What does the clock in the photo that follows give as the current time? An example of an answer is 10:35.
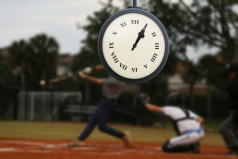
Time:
1:05
